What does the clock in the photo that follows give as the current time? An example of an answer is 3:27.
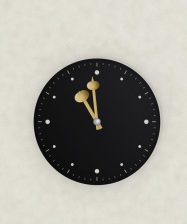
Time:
10:59
